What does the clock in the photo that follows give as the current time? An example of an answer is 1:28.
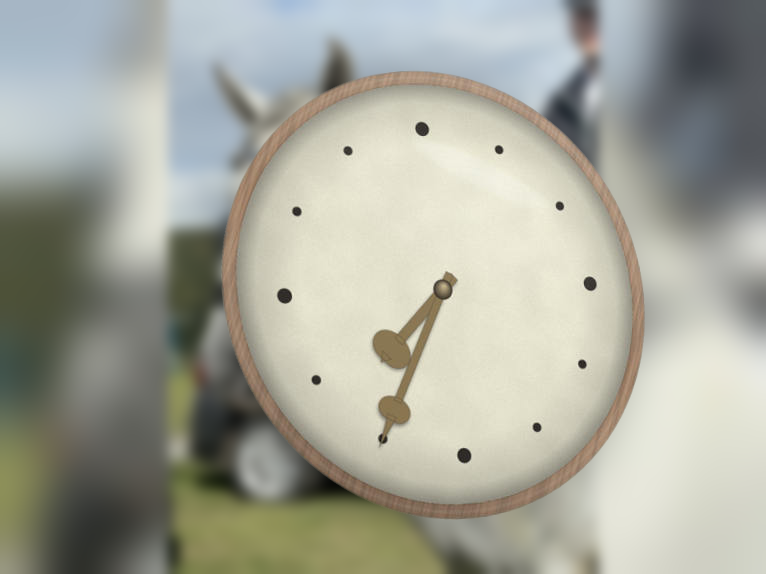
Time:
7:35
